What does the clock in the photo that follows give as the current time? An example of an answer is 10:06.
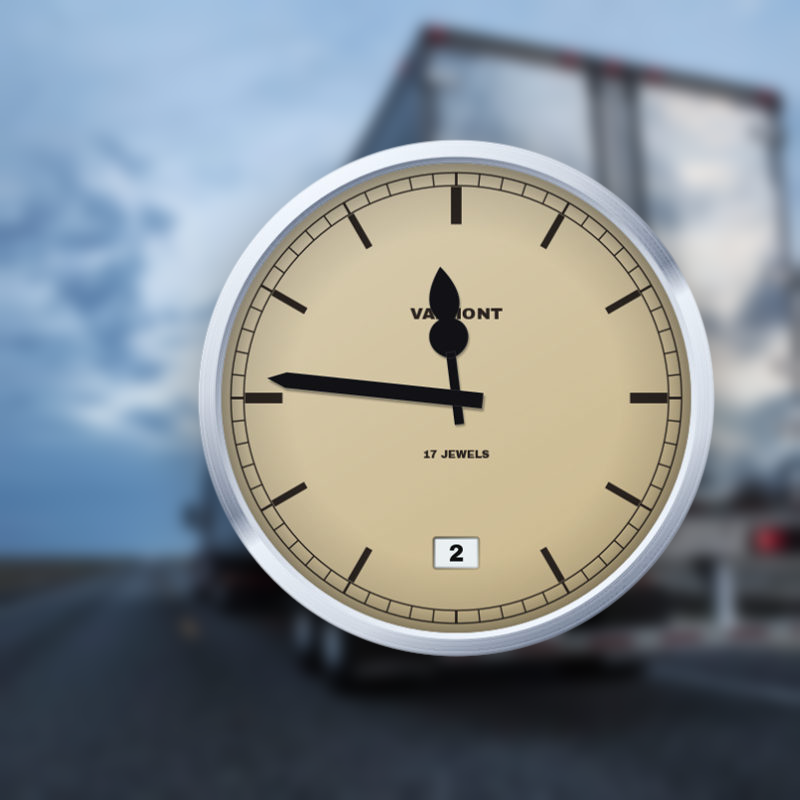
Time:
11:46
